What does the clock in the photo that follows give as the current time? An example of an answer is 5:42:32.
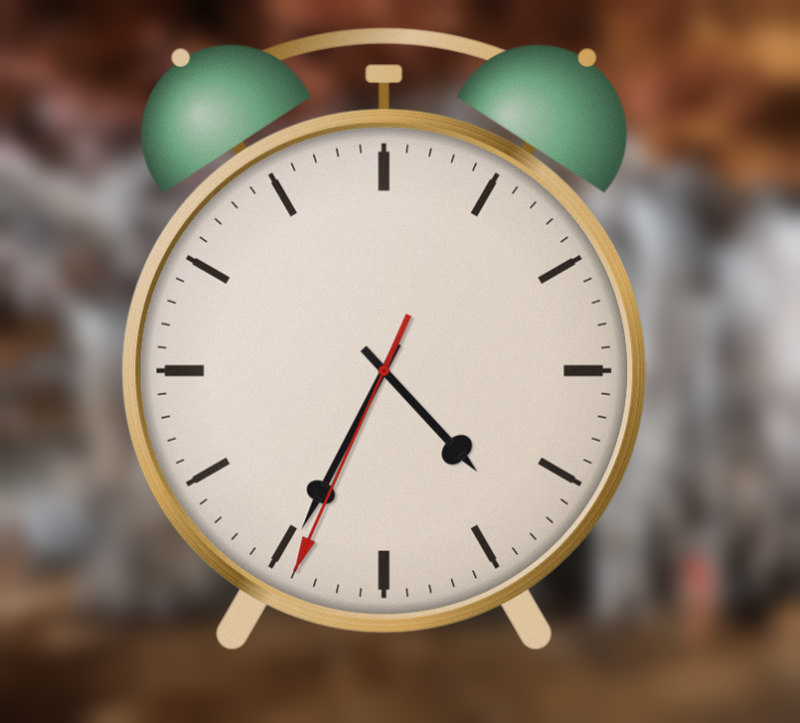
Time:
4:34:34
